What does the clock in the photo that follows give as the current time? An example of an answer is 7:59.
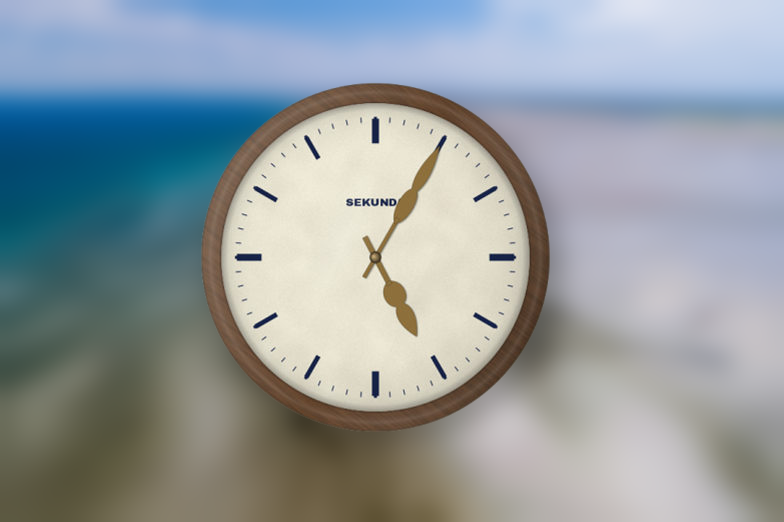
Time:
5:05
